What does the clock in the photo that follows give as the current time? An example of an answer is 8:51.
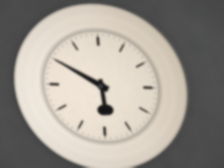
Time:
5:50
